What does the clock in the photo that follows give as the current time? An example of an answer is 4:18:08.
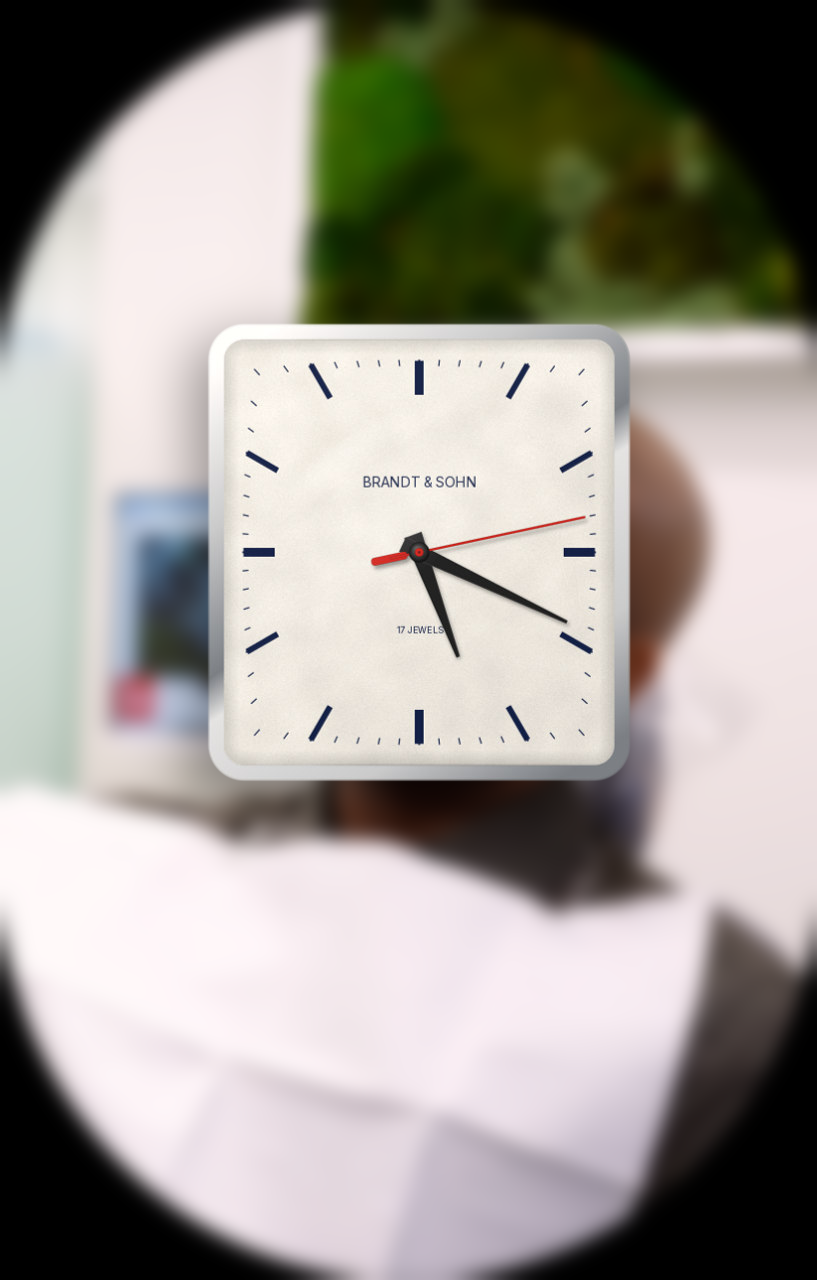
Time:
5:19:13
